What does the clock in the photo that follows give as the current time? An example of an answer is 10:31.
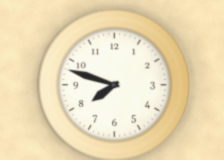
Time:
7:48
